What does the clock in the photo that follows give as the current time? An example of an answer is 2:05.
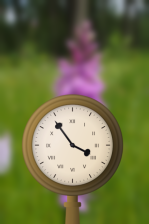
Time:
3:54
